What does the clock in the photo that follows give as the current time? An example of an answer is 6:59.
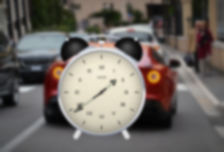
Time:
1:39
